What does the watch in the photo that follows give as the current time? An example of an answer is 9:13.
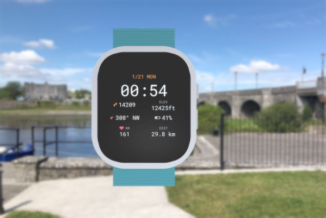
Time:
0:54
